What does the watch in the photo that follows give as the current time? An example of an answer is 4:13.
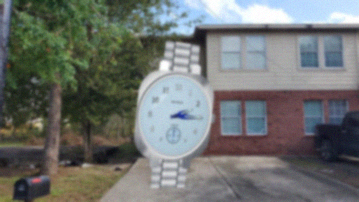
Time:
2:15
